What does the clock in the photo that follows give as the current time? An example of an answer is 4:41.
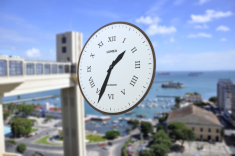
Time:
1:34
